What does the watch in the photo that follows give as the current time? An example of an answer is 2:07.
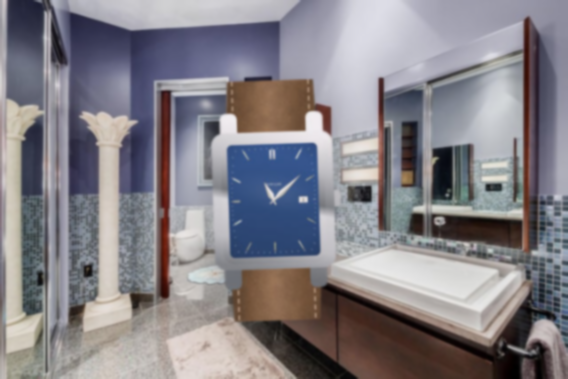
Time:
11:08
